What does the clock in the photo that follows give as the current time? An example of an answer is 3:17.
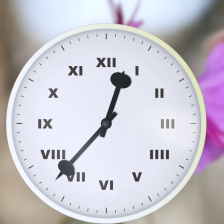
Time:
12:37
